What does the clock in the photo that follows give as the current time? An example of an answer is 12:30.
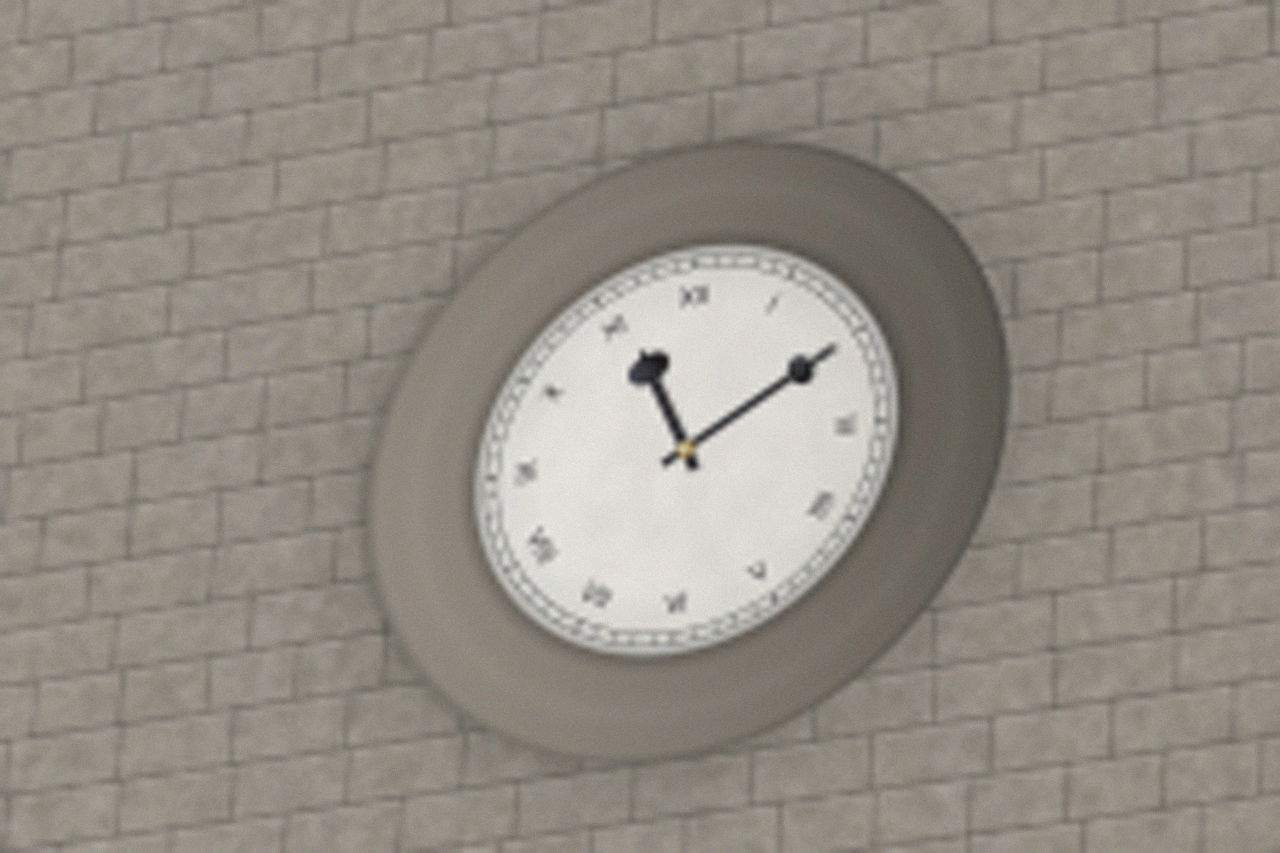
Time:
11:10
